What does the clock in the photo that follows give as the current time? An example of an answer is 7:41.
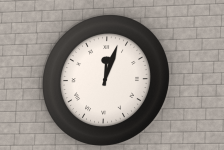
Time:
12:03
